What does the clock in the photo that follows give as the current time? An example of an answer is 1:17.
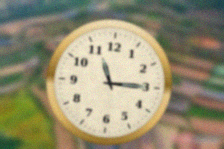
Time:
11:15
